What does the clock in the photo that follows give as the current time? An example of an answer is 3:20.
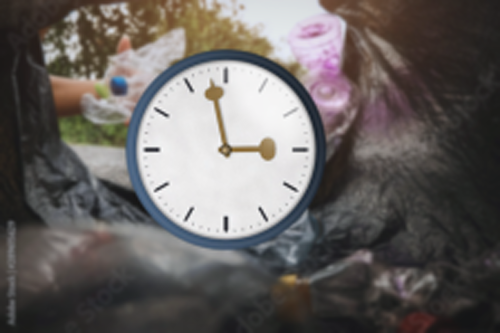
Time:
2:58
